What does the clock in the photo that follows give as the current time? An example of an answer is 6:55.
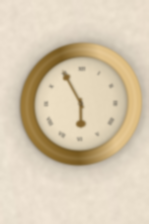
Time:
5:55
